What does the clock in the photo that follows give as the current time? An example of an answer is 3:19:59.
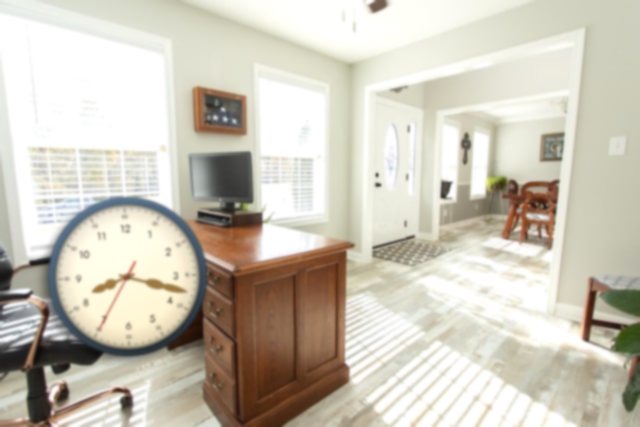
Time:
8:17:35
